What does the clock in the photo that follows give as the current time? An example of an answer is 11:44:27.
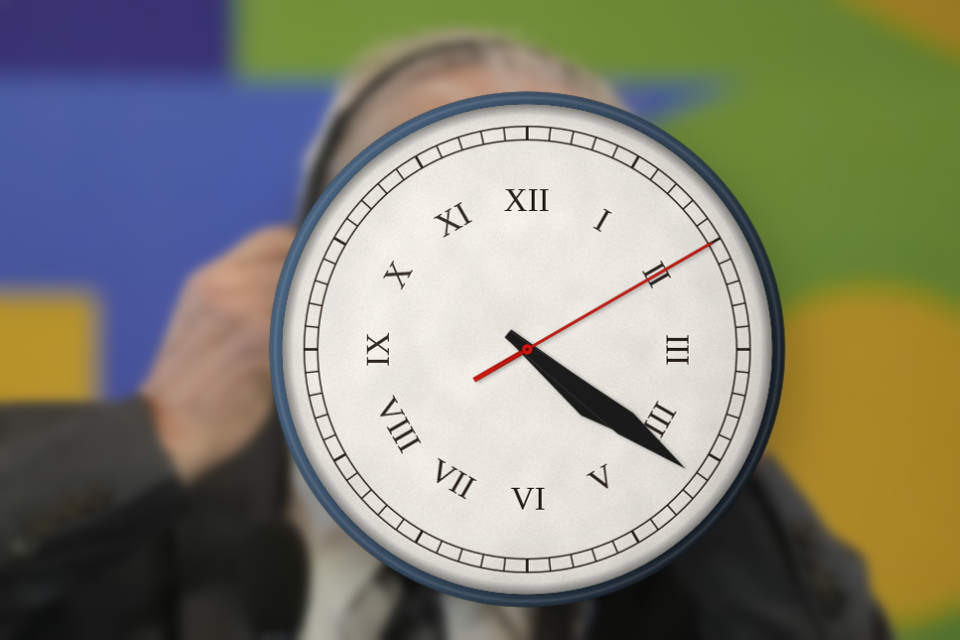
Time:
4:21:10
